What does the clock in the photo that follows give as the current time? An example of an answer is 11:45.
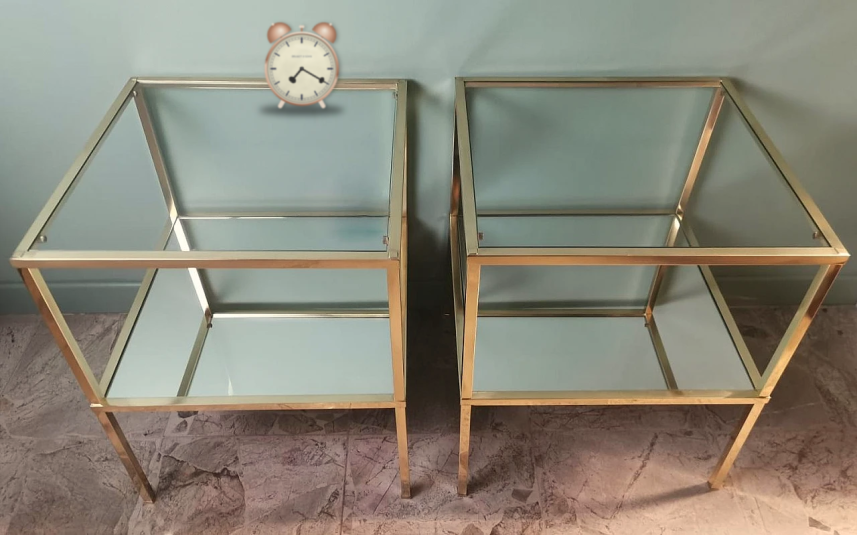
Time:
7:20
